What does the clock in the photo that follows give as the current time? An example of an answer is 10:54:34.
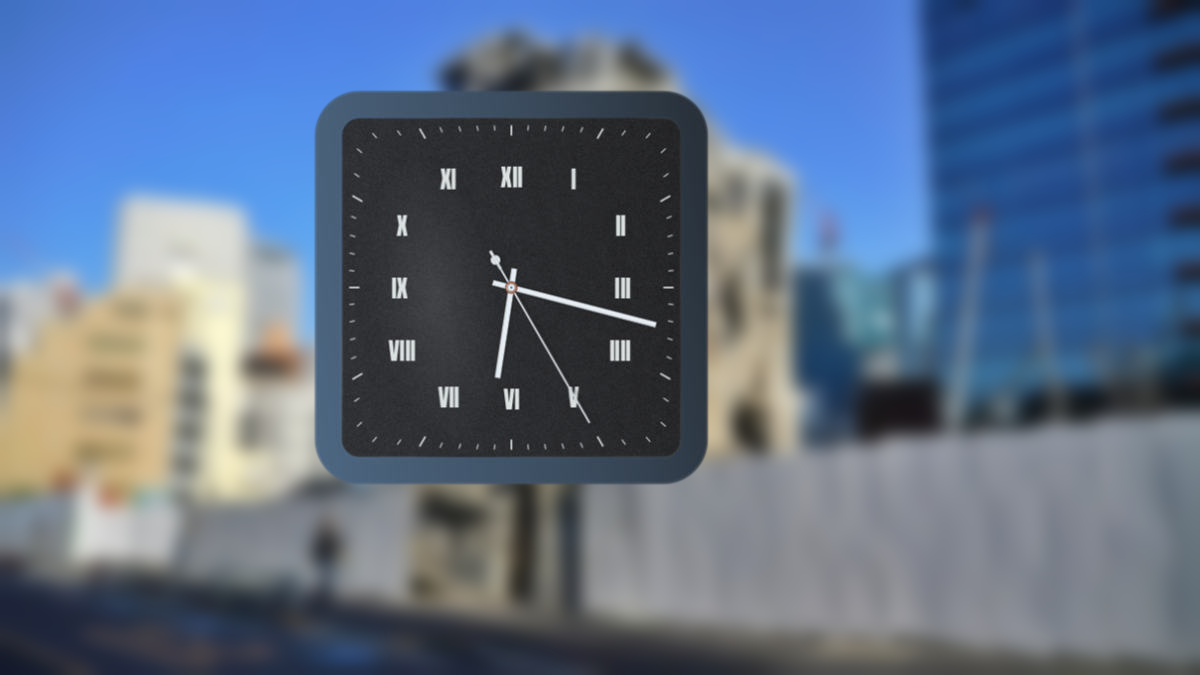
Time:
6:17:25
